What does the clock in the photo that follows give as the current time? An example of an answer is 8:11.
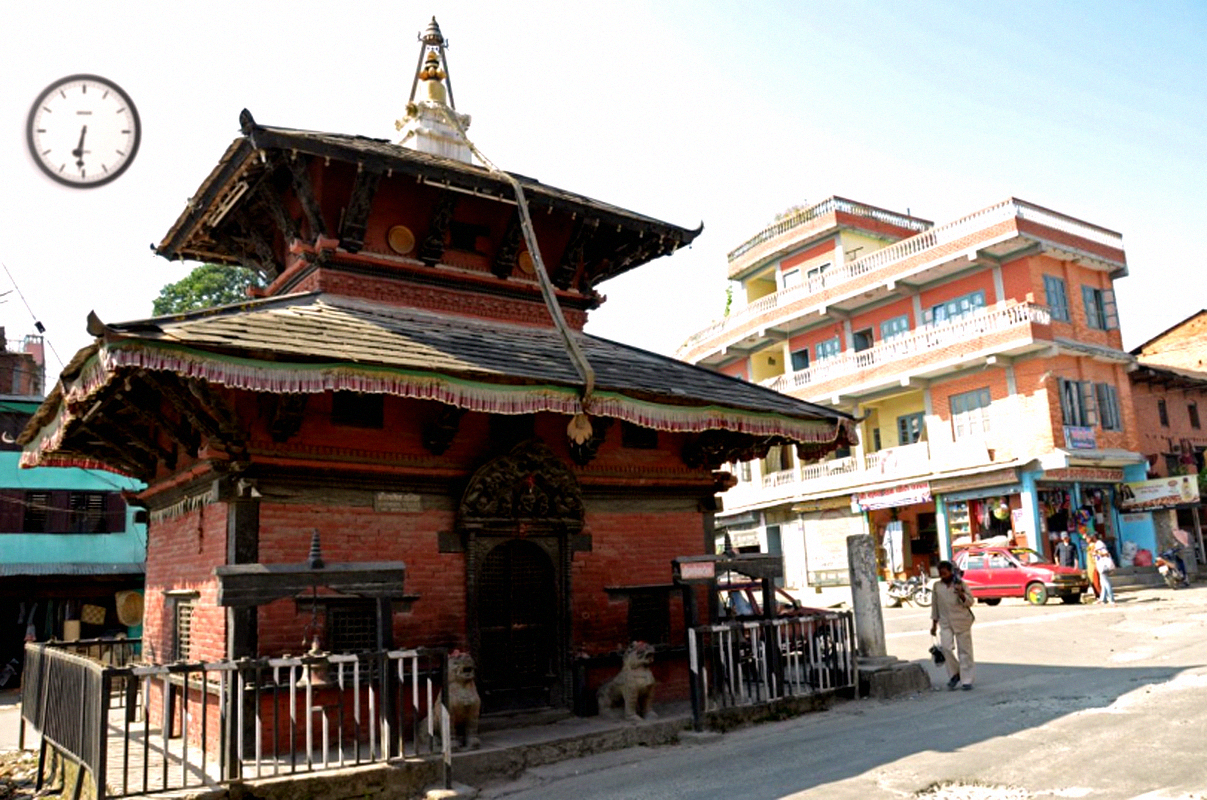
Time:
6:31
